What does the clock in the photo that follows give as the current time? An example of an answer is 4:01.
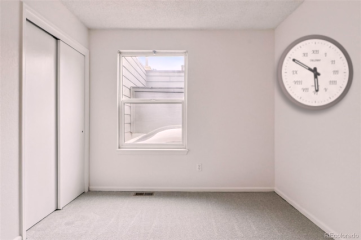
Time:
5:50
